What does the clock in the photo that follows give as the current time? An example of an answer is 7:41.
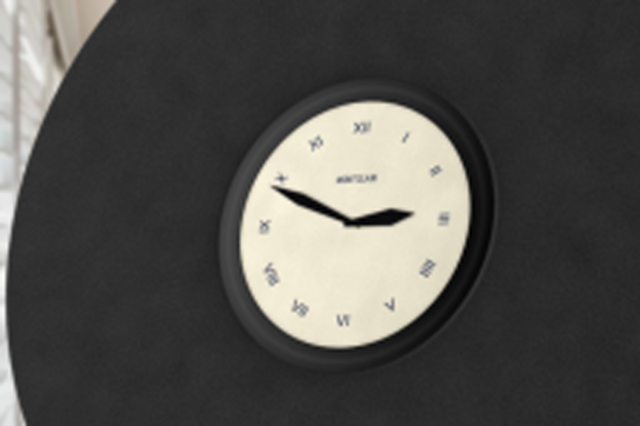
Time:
2:49
